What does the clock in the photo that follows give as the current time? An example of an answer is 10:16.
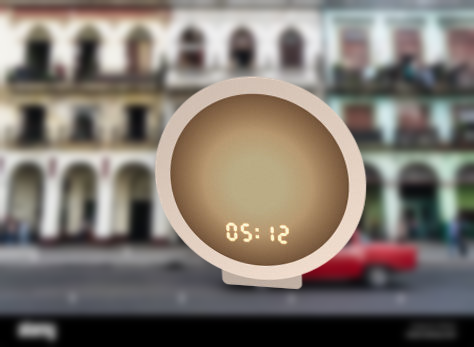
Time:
5:12
